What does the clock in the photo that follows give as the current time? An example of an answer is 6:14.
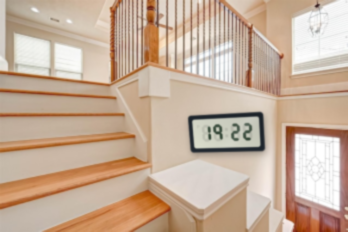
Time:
19:22
